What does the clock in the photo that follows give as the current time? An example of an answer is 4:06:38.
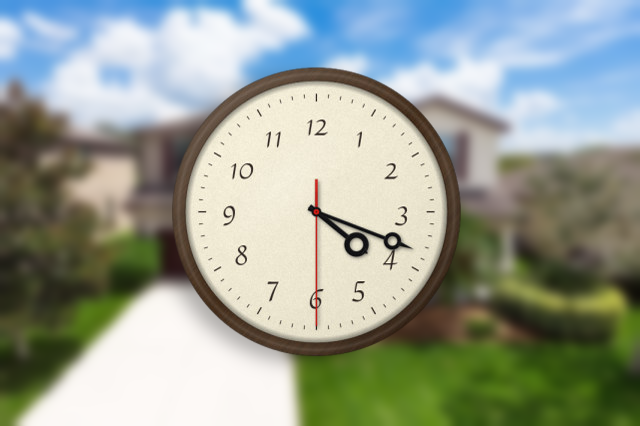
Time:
4:18:30
